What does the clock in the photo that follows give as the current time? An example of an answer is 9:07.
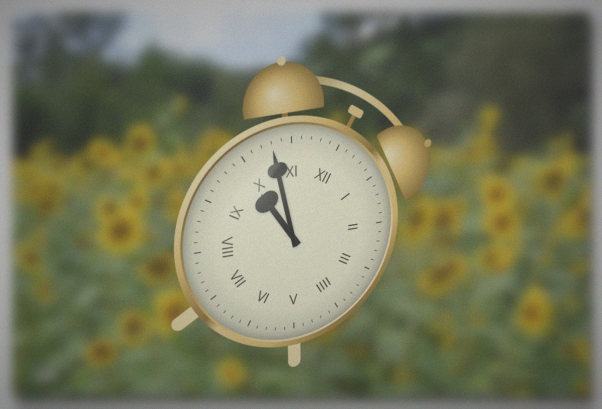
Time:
9:53
